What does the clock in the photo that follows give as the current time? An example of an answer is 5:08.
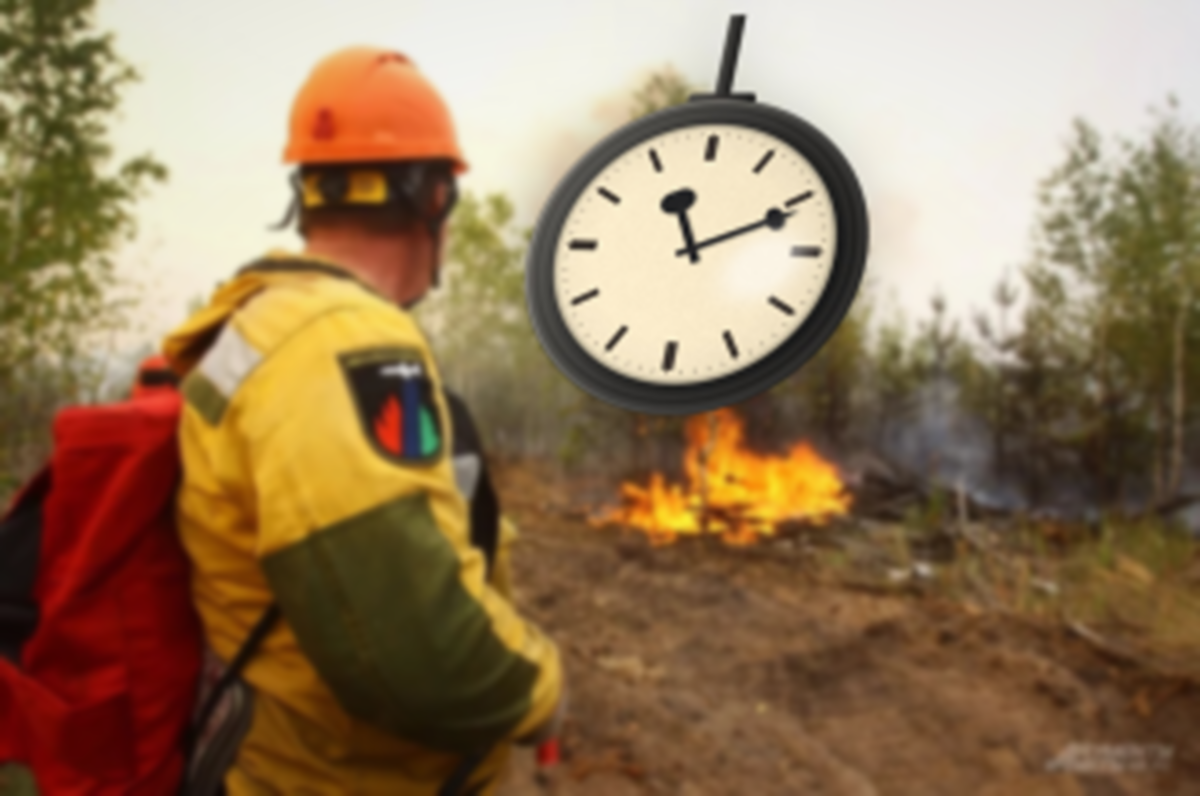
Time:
11:11
